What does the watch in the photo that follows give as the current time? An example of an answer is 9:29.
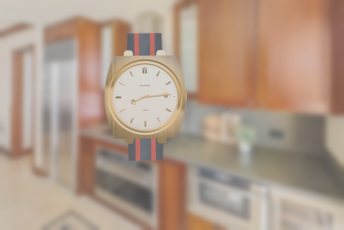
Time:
8:14
